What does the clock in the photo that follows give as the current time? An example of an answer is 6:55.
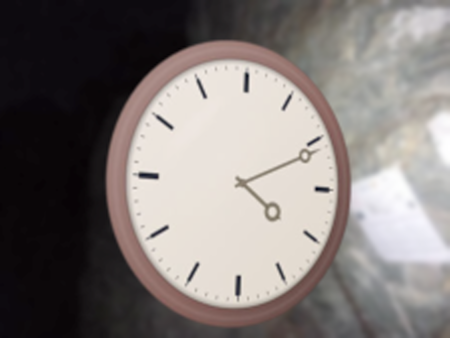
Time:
4:11
